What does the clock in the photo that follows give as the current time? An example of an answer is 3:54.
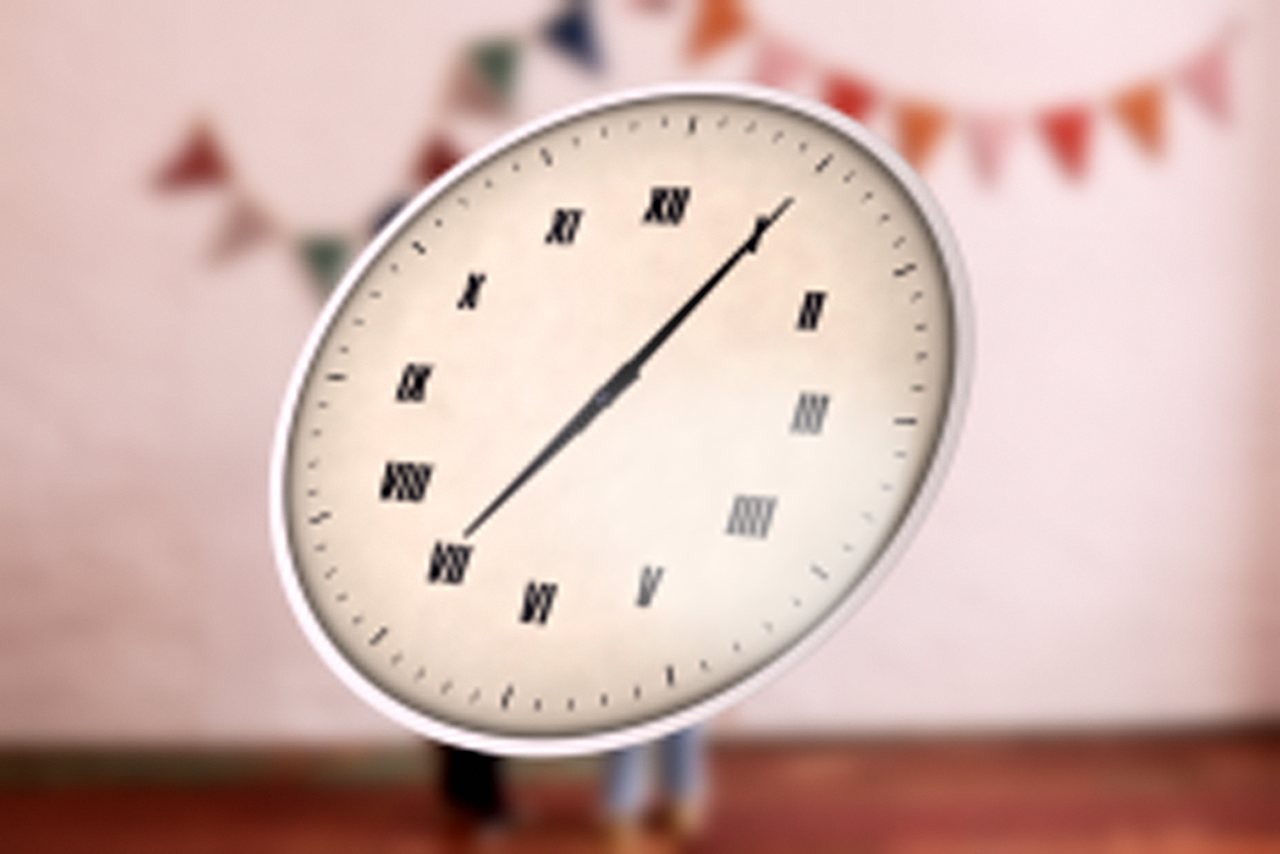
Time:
7:05
